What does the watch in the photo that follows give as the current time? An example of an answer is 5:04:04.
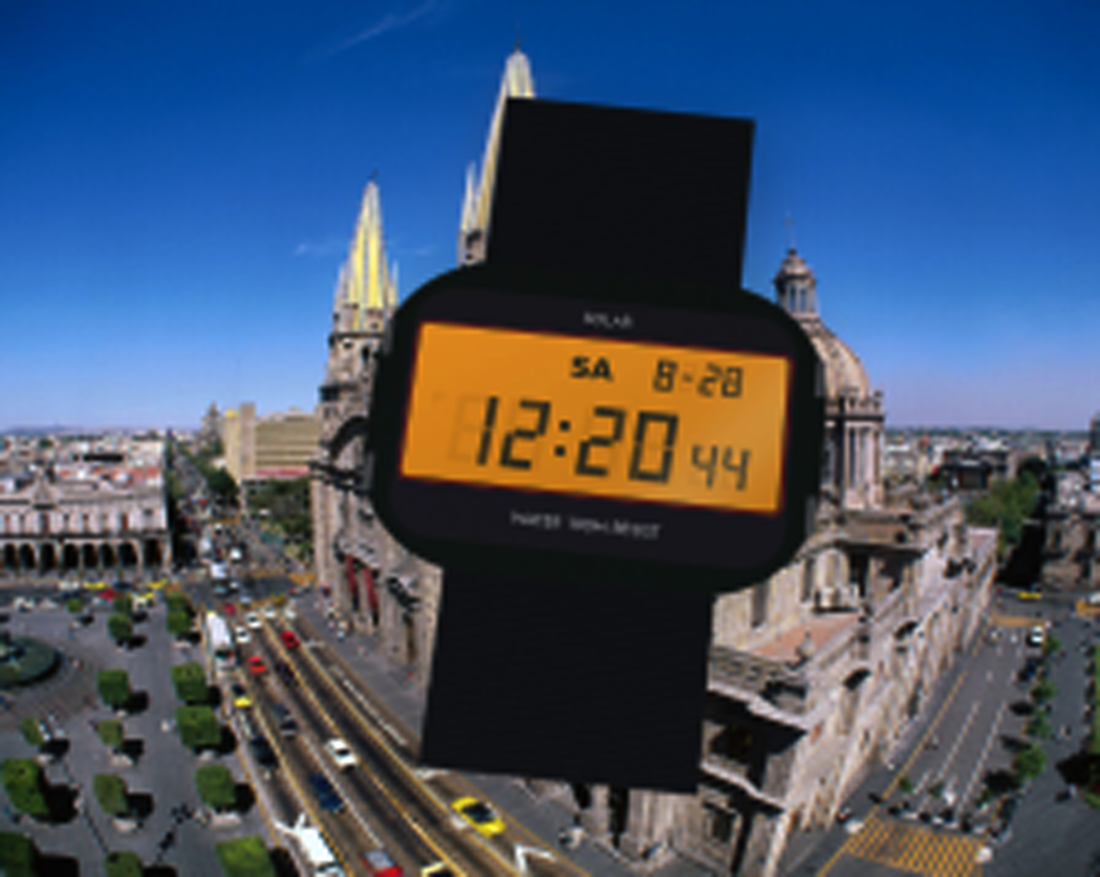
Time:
12:20:44
